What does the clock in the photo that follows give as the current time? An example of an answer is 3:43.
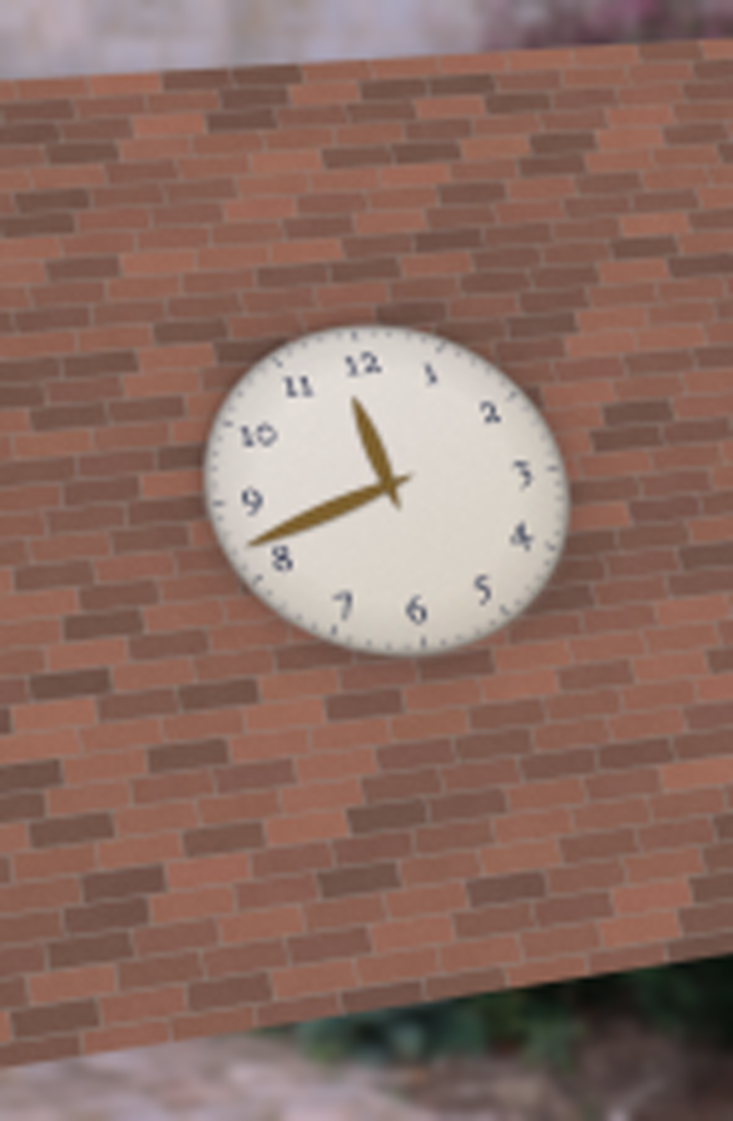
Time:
11:42
